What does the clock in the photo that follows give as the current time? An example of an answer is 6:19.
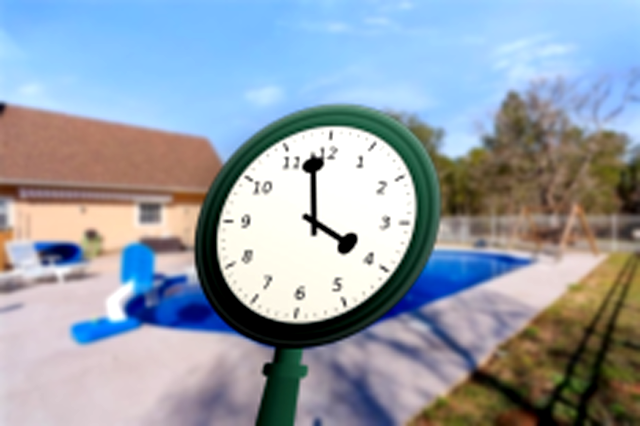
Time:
3:58
